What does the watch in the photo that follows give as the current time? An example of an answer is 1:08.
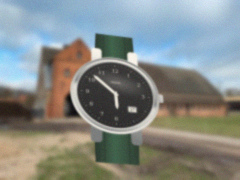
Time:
5:52
